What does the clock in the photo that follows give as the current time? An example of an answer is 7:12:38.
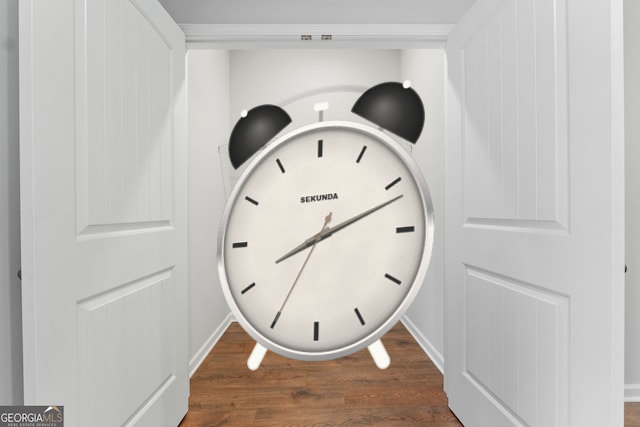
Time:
8:11:35
